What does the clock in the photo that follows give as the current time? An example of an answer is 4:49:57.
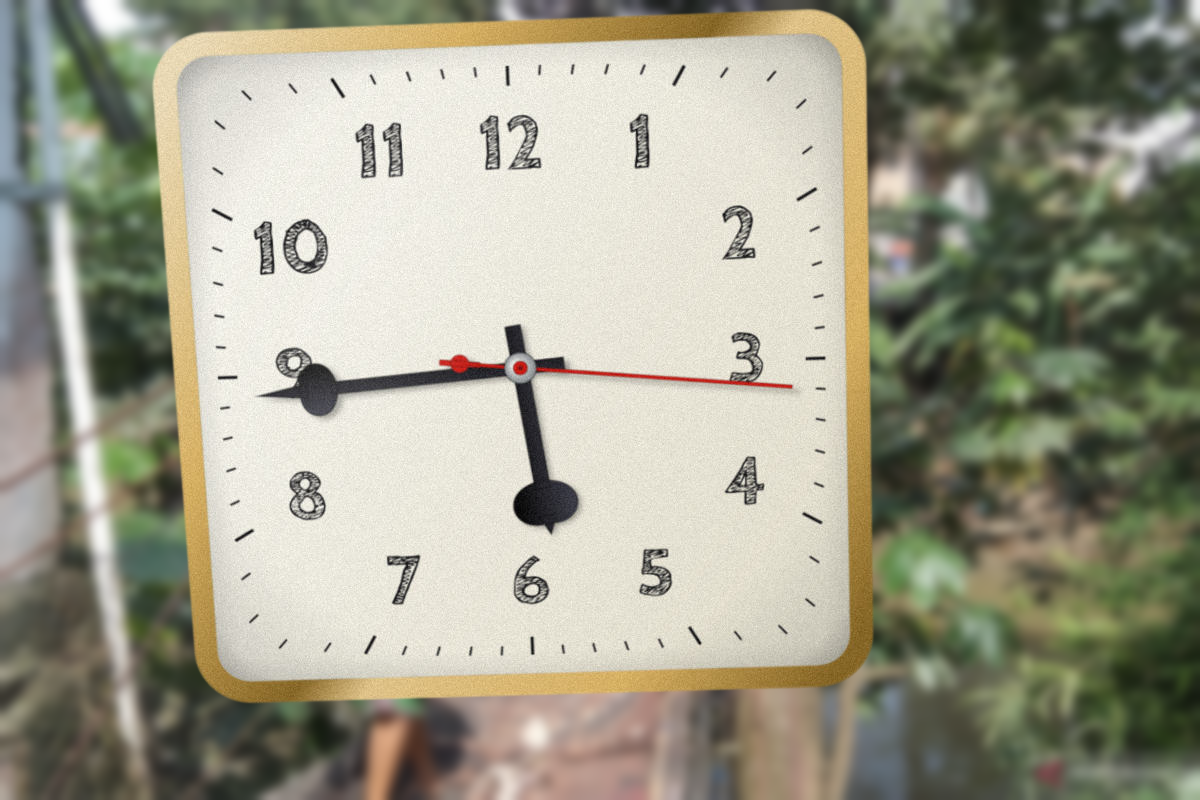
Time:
5:44:16
